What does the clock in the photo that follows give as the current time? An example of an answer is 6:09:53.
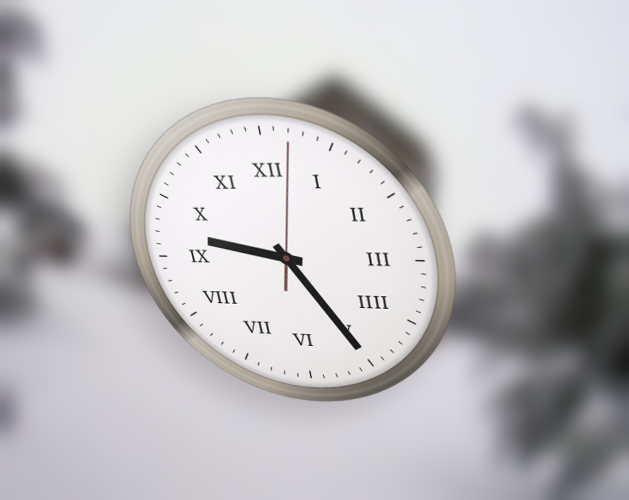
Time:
9:25:02
